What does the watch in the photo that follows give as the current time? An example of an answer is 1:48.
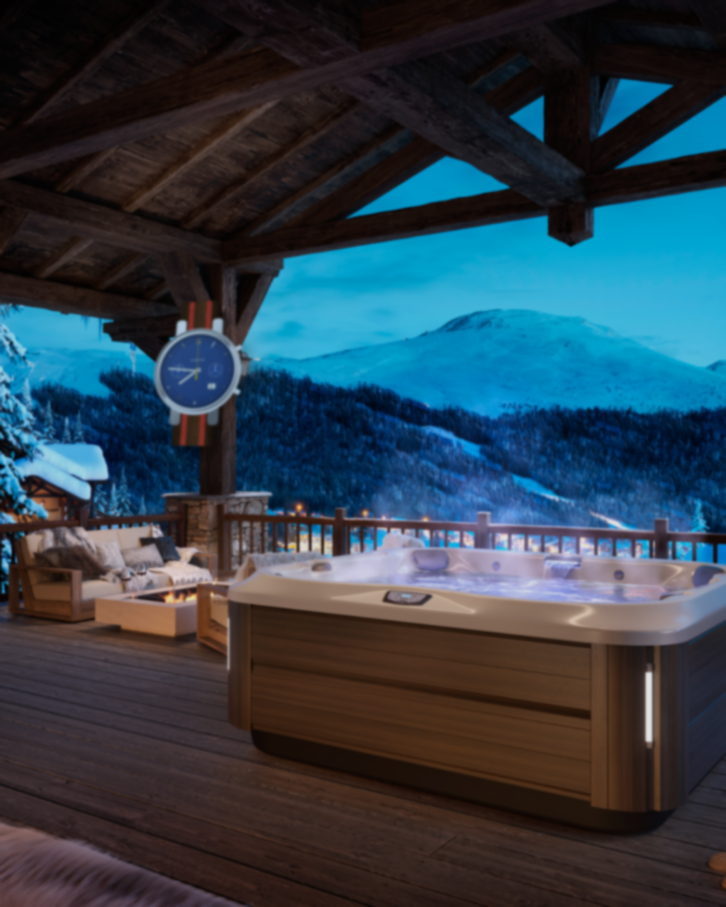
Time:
7:46
